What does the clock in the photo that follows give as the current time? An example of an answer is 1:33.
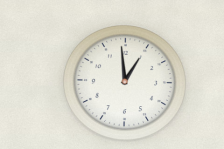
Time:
12:59
